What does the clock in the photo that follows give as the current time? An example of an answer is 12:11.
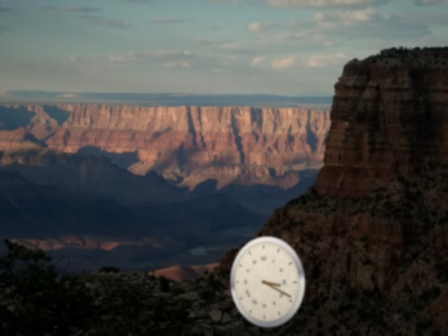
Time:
3:19
